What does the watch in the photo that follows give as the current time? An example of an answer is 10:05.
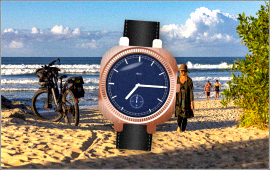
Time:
7:15
